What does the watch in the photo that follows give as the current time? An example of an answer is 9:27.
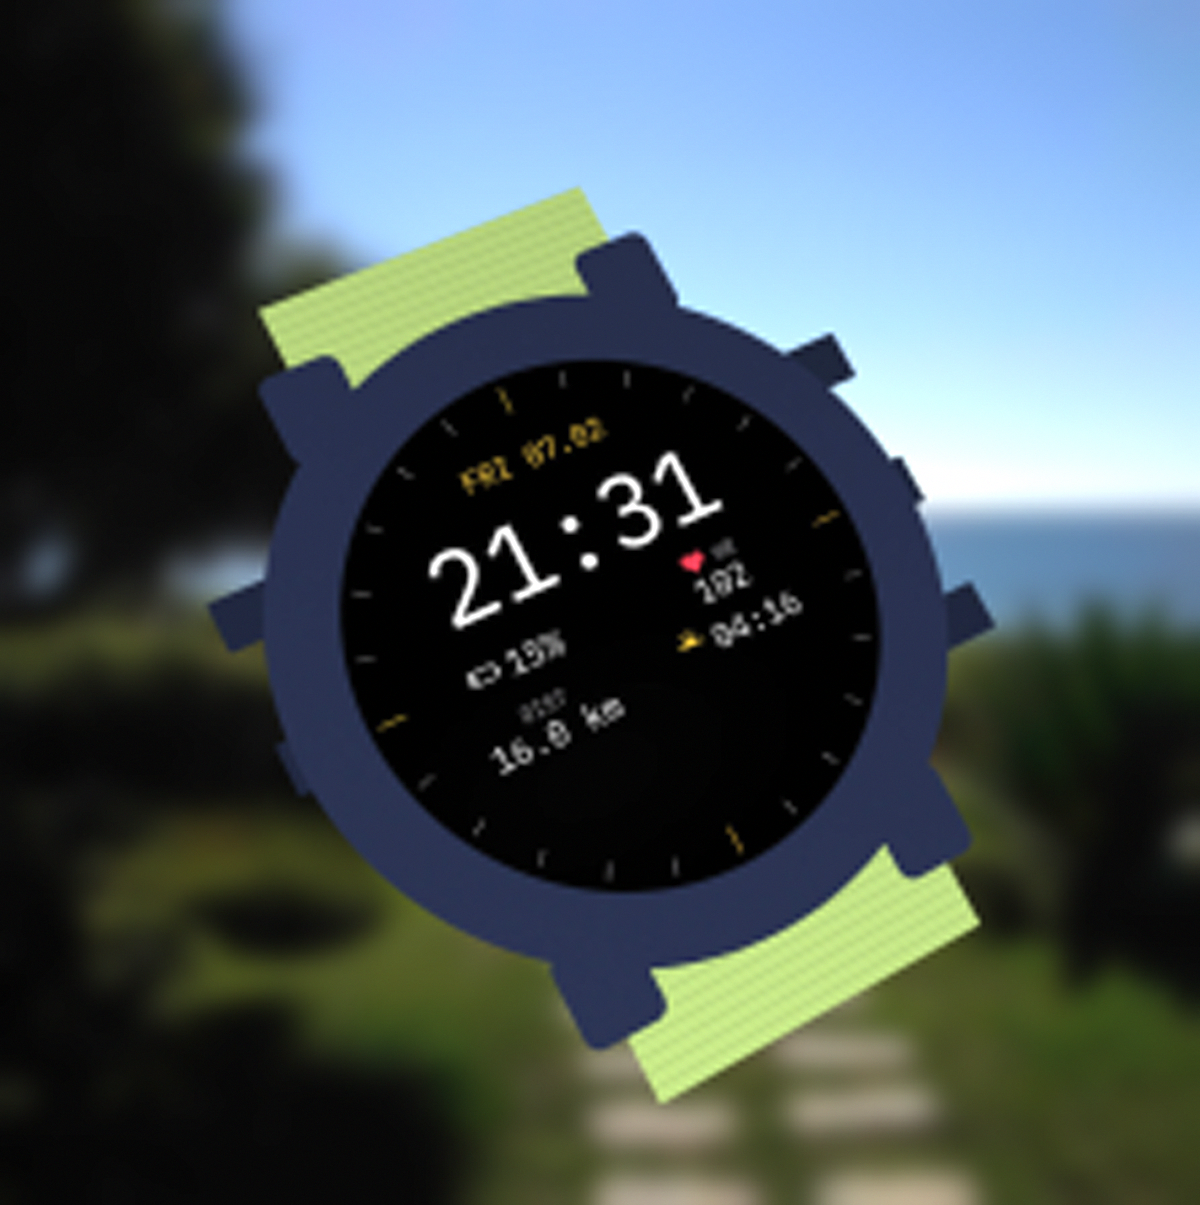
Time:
21:31
